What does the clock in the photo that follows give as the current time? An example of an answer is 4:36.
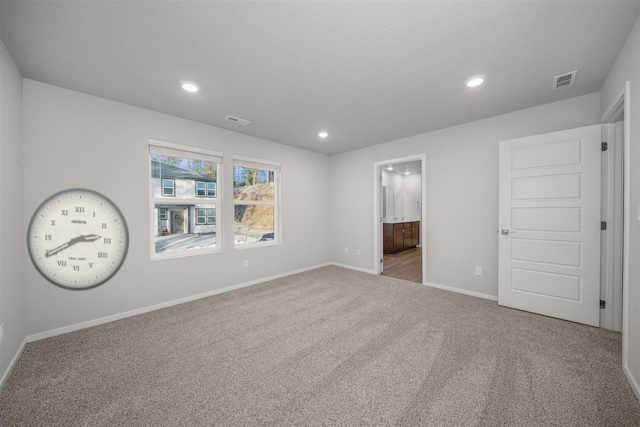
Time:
2:40
